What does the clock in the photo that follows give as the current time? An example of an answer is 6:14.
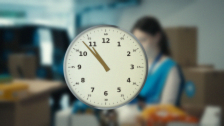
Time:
10:53
